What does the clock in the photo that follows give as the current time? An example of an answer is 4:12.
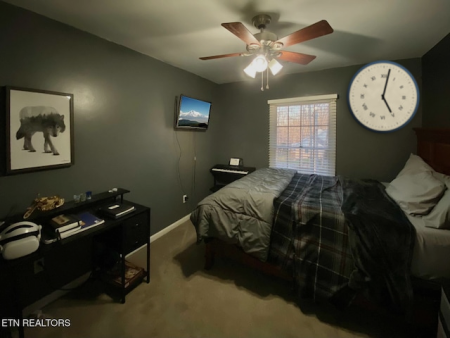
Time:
5:02
